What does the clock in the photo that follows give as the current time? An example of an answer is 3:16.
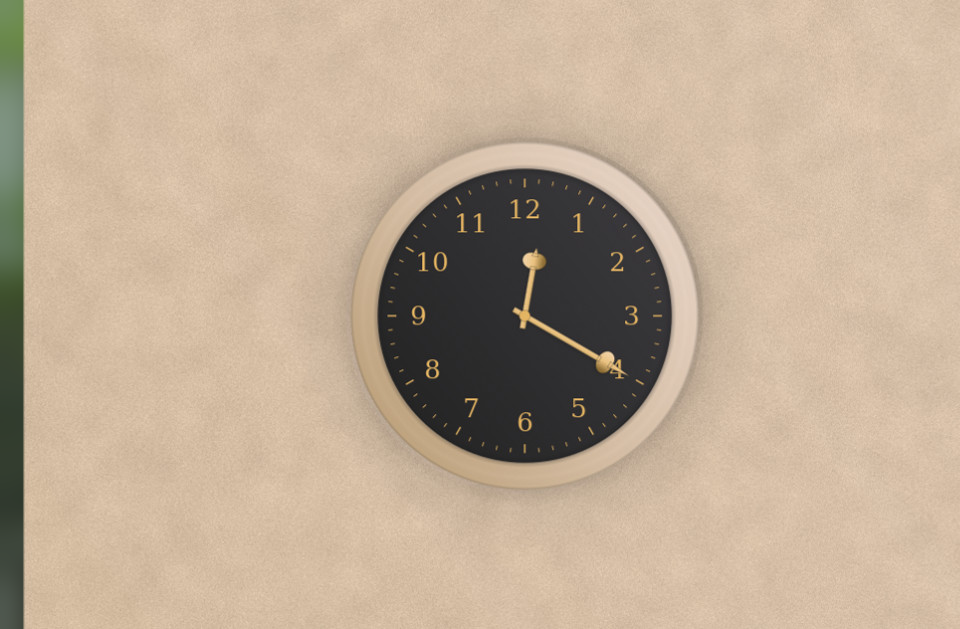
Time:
12:20
